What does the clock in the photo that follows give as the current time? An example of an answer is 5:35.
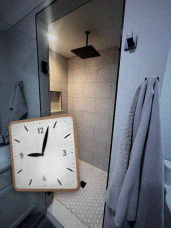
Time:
9:03
